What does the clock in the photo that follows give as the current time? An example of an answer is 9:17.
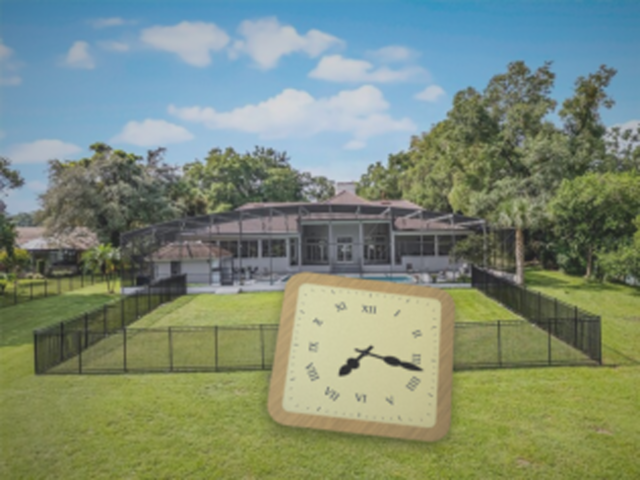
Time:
7:17
